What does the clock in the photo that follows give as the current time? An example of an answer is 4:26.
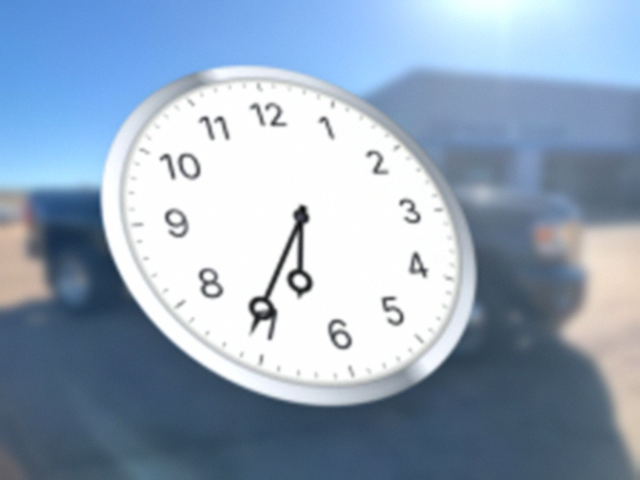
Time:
6:36
